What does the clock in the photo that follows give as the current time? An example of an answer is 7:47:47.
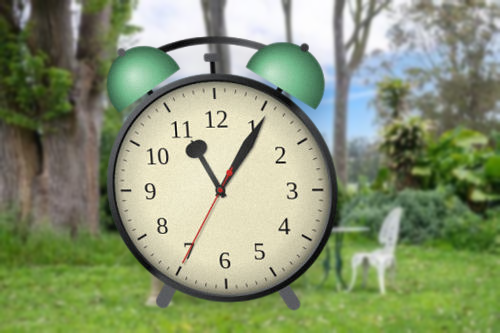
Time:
11:05:35
